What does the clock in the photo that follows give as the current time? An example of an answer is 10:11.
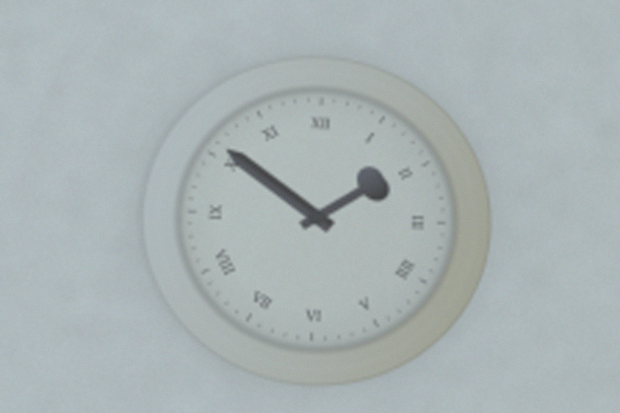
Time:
1:51
